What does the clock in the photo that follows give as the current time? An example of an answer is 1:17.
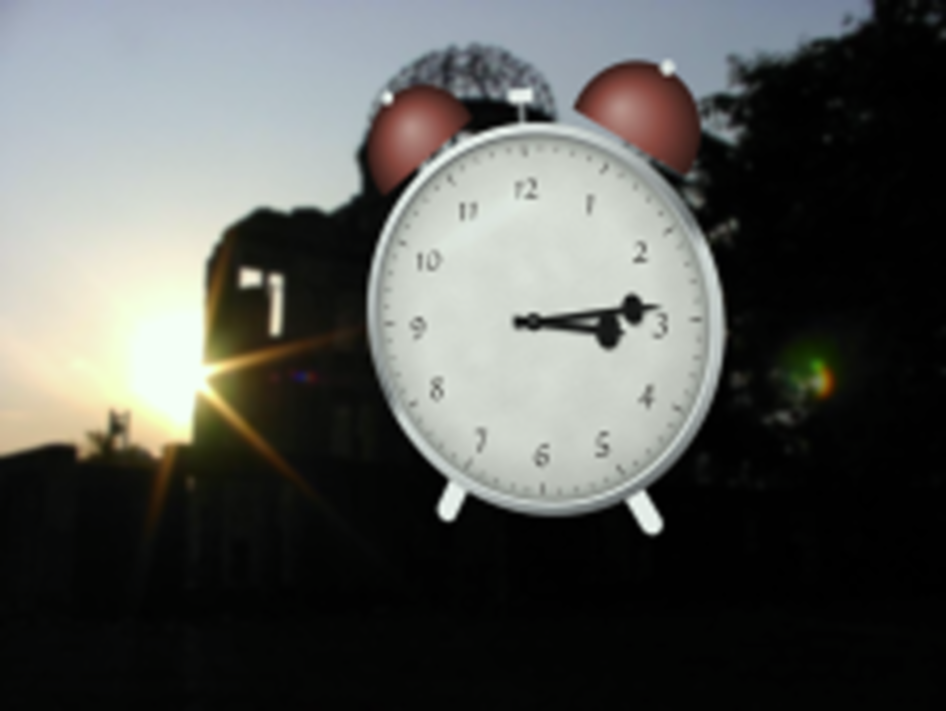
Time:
3:14
